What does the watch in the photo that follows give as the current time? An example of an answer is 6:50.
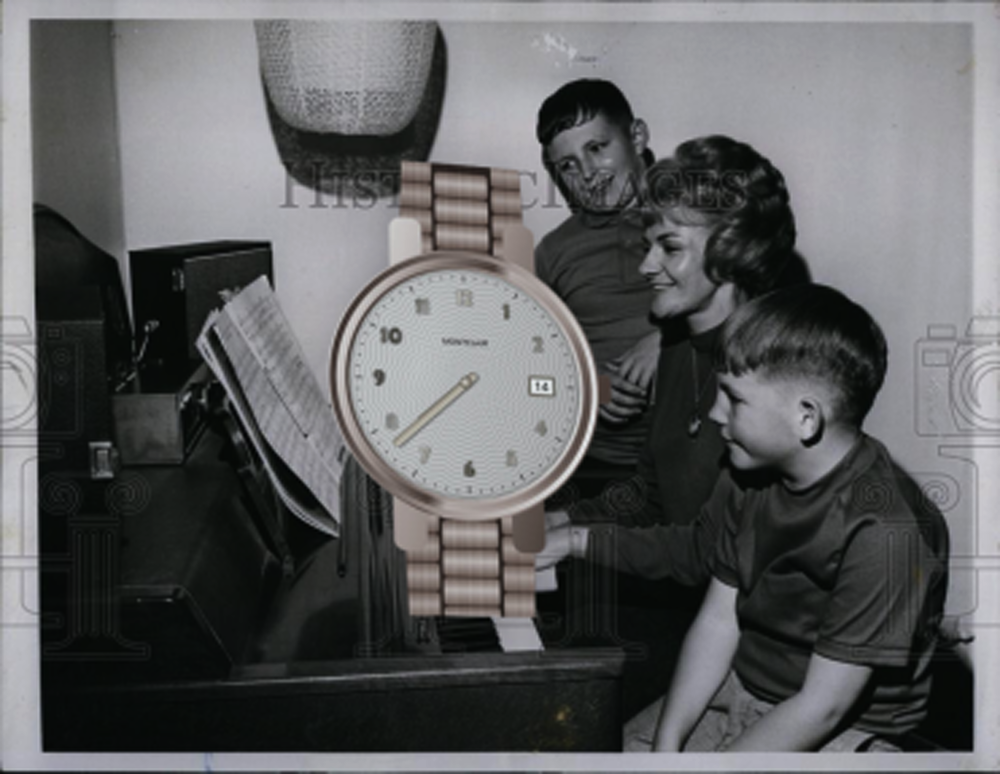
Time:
7:38
